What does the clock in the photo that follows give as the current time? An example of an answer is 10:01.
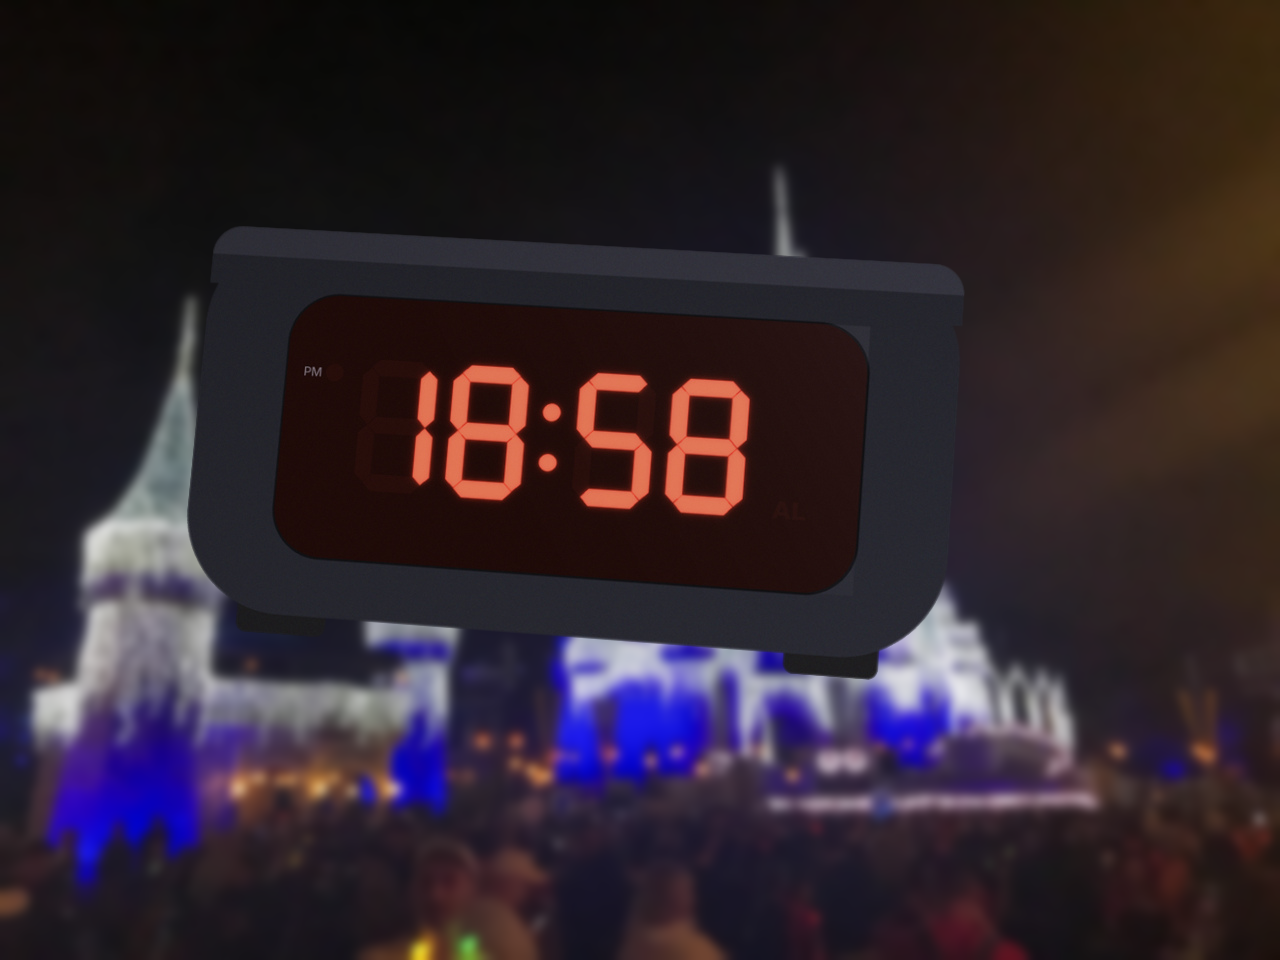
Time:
18:58
